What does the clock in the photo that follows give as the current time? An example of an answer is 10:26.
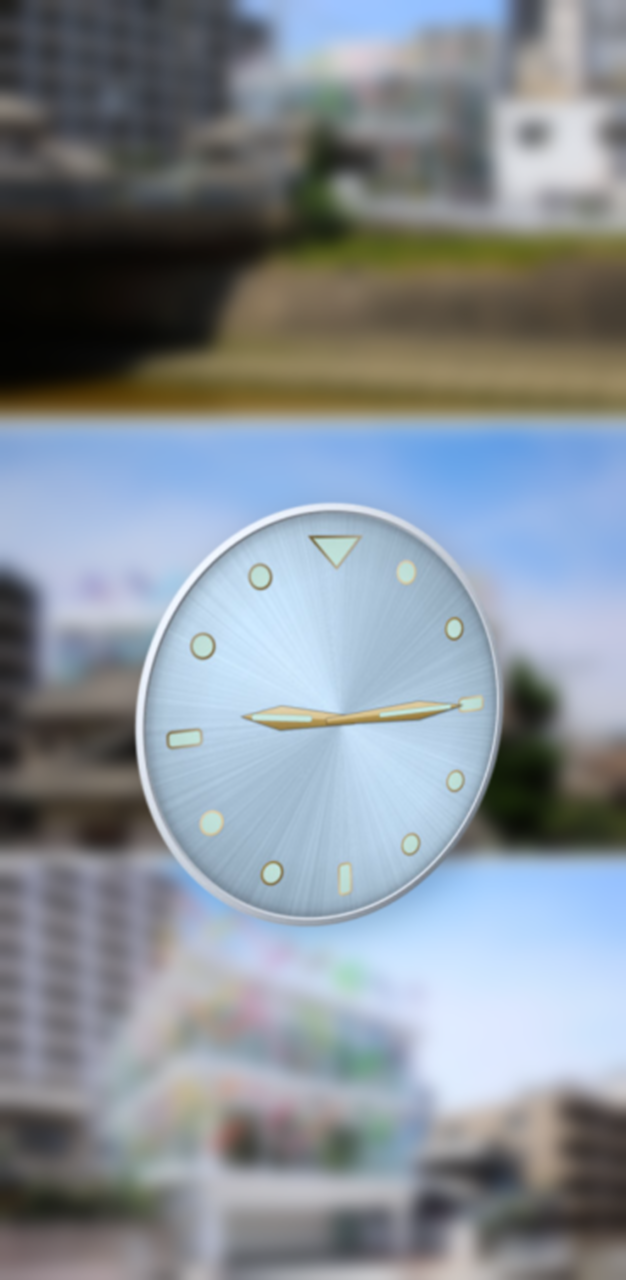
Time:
9:15
